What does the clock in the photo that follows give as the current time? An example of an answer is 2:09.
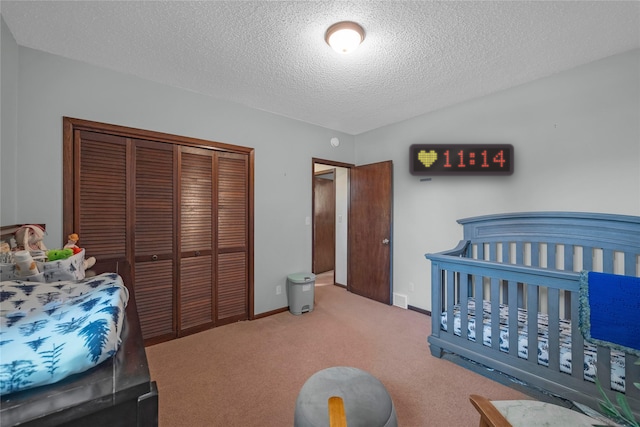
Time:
11:14
